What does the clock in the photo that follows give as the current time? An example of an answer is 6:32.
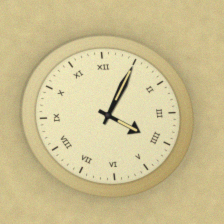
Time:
4:05
